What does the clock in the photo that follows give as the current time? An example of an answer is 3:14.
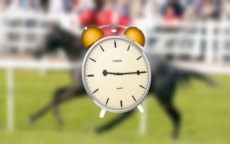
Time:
9:15
